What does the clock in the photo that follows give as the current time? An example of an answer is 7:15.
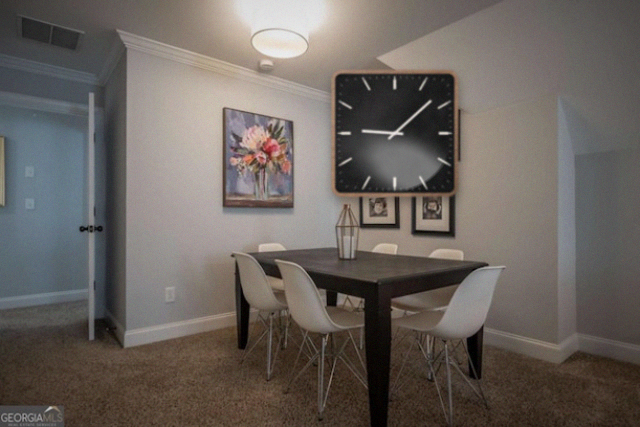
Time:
9:08
